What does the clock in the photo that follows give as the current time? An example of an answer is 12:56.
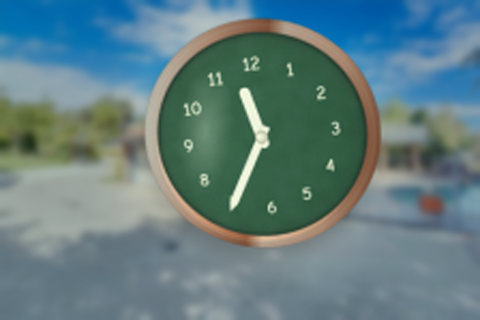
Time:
11:35
